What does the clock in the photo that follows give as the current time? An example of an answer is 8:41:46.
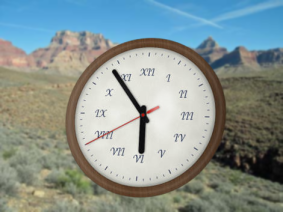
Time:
5:53:40
